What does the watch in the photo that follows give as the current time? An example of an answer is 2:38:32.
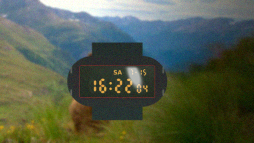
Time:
16:22:04
